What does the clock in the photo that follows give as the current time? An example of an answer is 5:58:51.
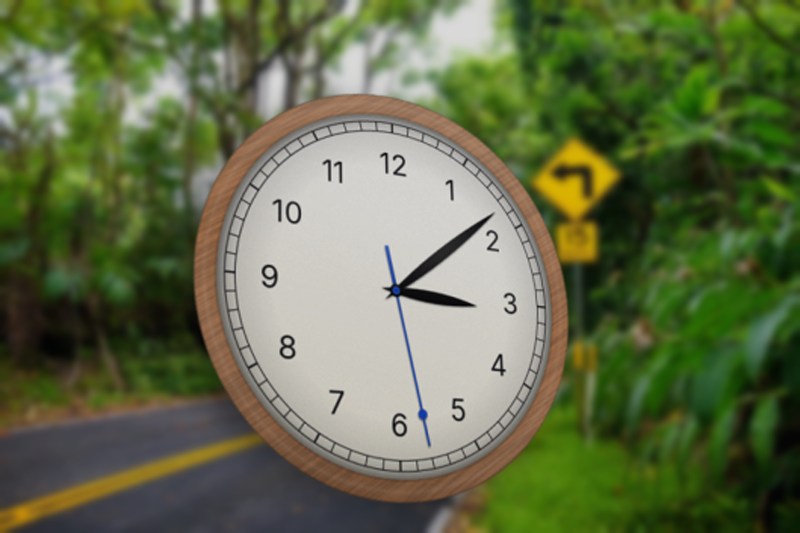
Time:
3:08:28
